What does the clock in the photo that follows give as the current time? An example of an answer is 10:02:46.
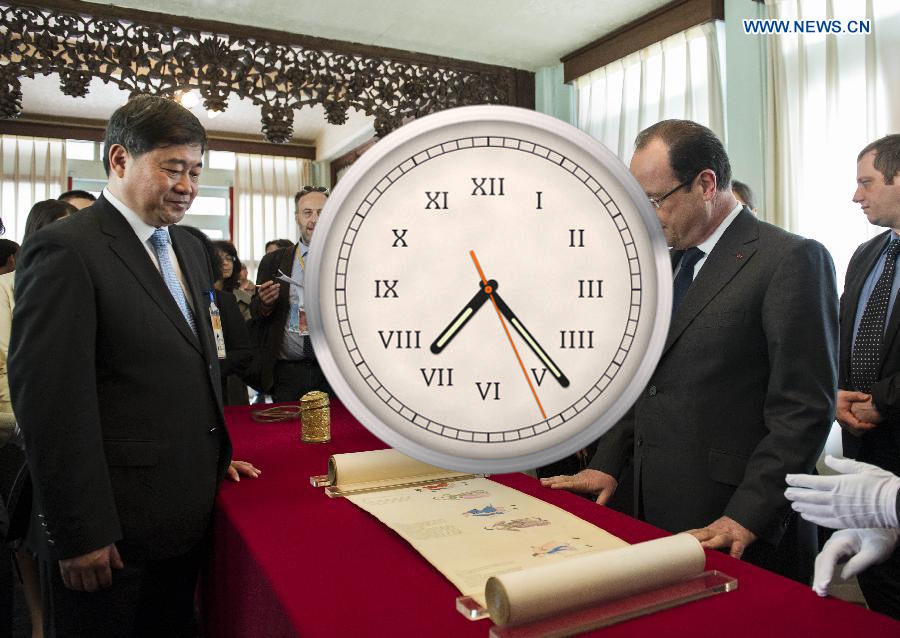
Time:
7:23:26
